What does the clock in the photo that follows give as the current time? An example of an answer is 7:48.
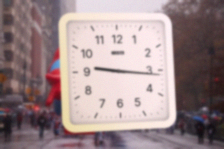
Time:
9:16
